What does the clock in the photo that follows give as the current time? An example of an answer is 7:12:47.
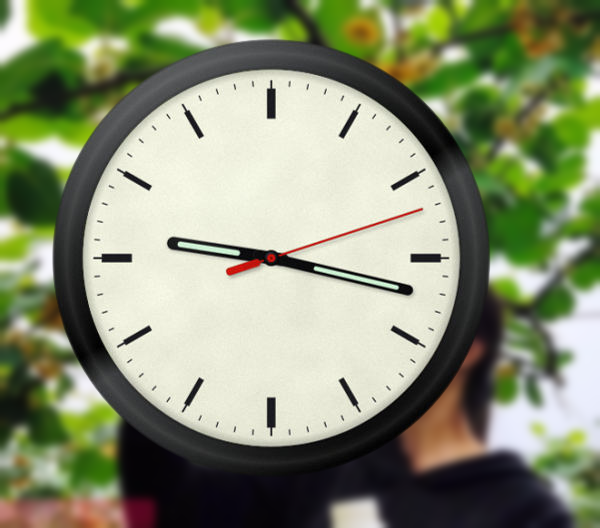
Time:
9:17:12
